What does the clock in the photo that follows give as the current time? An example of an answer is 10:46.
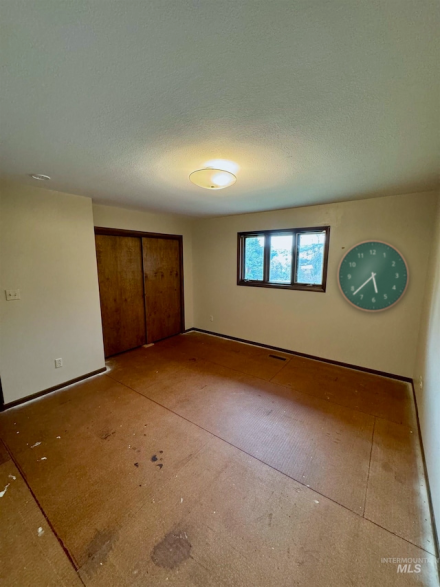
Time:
5:38
